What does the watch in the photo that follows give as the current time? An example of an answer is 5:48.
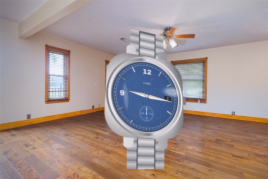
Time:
9:16
